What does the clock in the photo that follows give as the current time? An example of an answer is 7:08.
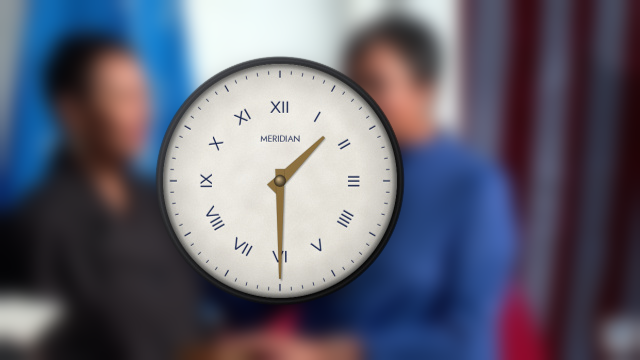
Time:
1:30
